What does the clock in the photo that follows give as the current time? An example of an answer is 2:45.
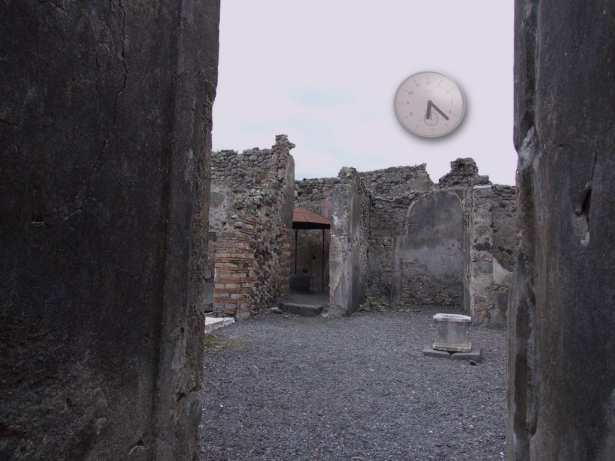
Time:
6:23
